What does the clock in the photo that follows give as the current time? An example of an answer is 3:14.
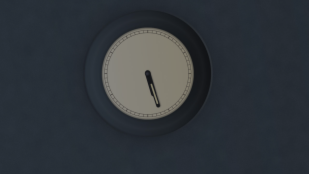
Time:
5:27
